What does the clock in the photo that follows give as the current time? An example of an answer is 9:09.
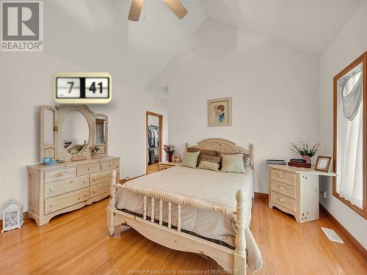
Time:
7:41
